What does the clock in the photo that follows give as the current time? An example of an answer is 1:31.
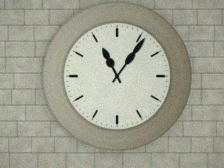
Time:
11:06
